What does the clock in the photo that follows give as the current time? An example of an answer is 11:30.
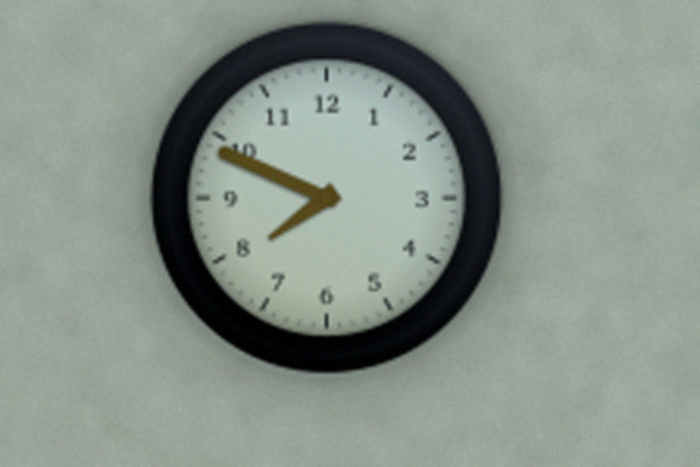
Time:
7:49
